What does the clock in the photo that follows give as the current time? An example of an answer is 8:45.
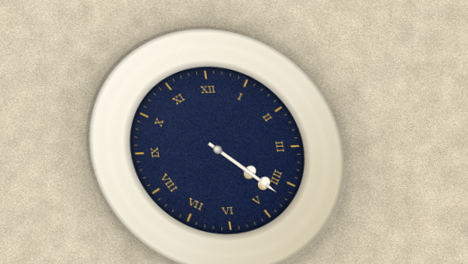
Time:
4:22
